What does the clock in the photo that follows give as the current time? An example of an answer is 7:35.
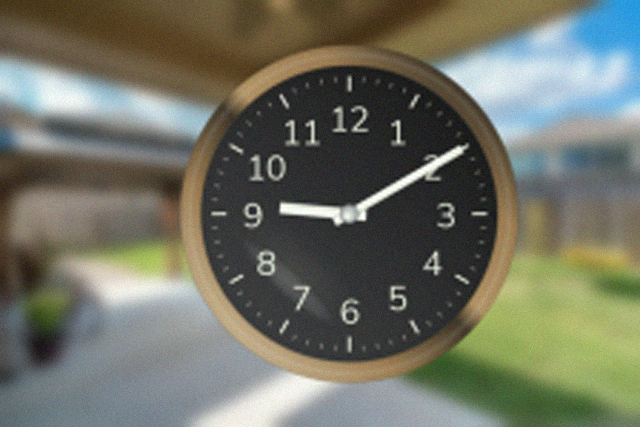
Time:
9:10
